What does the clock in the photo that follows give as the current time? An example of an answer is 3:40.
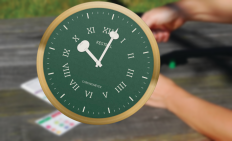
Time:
10:02
